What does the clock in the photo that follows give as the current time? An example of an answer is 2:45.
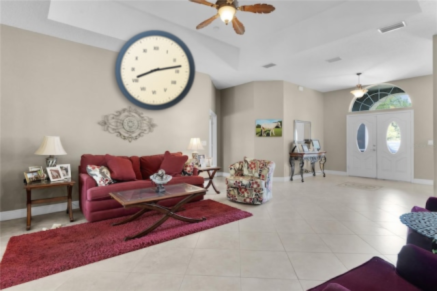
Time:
8:13
